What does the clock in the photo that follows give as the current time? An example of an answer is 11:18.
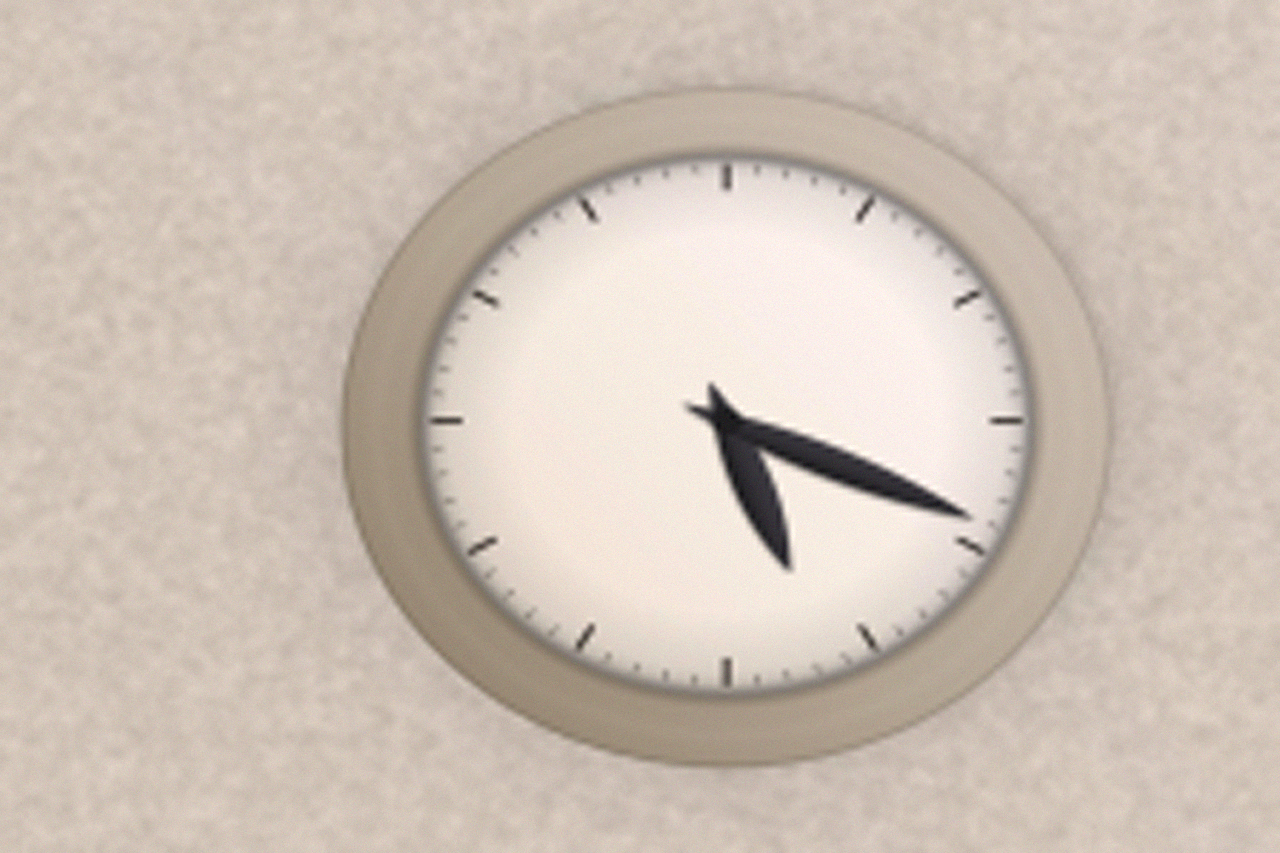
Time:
5:19
